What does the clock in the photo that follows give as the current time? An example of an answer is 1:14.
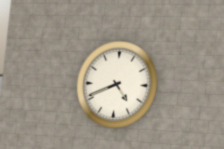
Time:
4:41
